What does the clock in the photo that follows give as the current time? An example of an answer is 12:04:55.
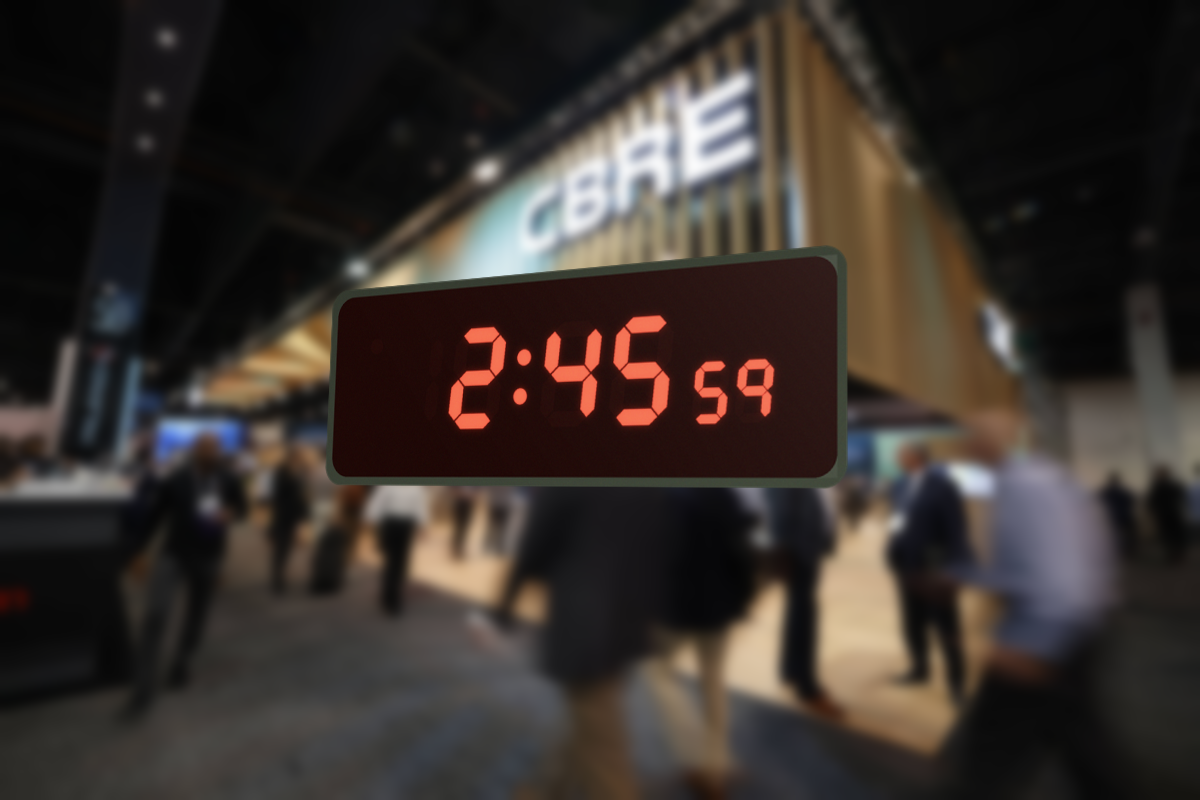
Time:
2:45:59
